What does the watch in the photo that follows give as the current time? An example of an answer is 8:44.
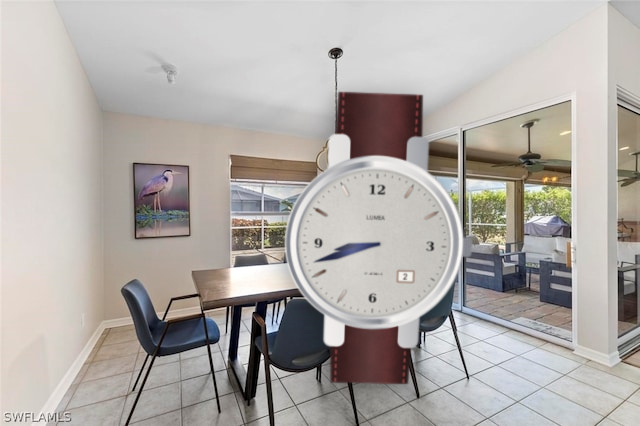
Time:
8:42
